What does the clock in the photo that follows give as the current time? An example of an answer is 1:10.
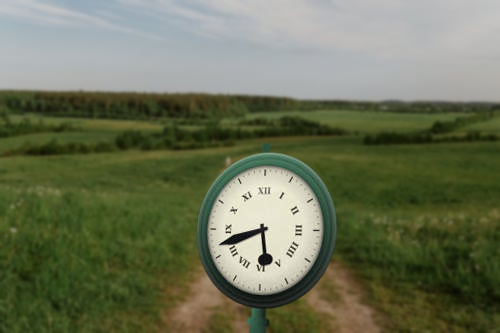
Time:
5:42
